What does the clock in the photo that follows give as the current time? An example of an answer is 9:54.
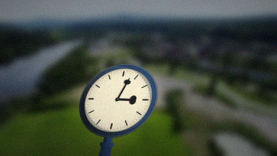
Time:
3:03
